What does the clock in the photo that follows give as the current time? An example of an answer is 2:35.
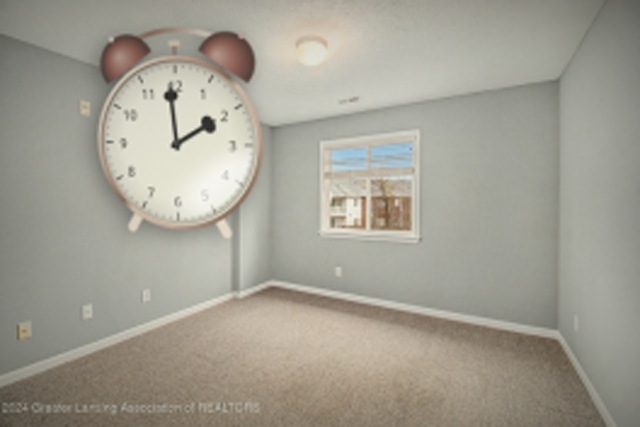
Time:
1:59
